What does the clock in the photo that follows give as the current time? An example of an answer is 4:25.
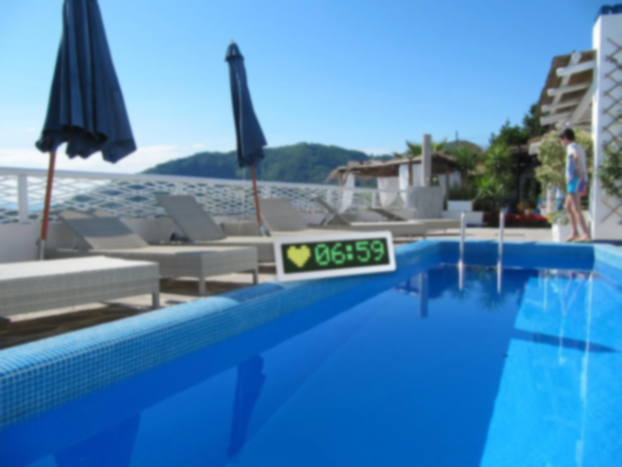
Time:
6:59
